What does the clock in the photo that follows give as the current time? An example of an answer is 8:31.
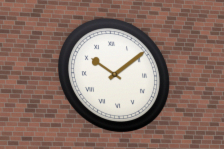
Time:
10:09
